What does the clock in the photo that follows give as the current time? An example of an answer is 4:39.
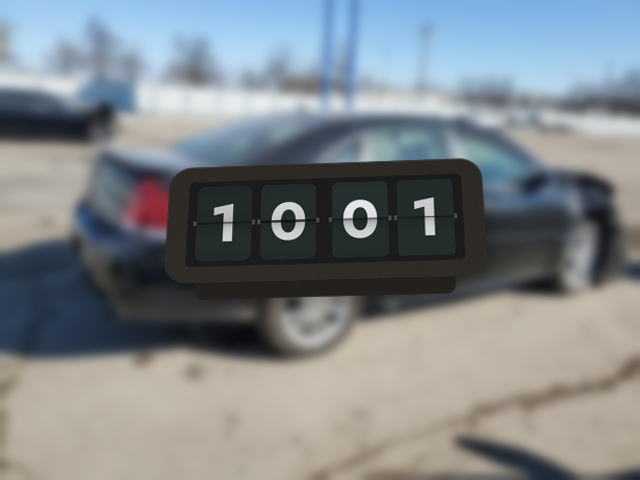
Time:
10:01
